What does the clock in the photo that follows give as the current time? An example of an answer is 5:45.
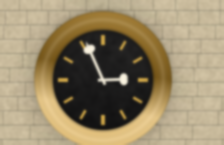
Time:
2:56
